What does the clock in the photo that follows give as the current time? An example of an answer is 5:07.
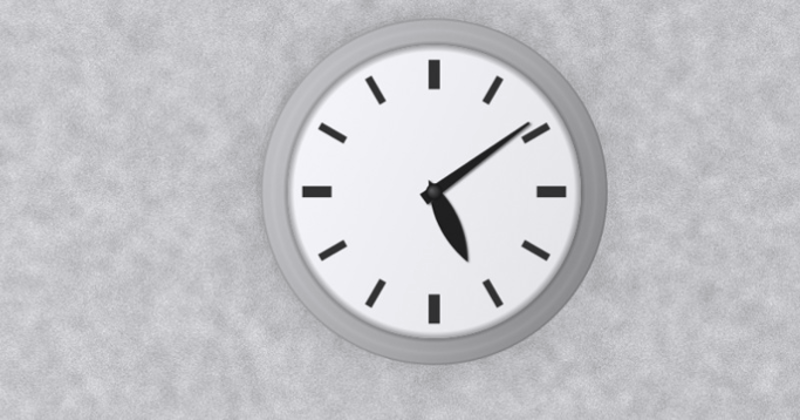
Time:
5:09
